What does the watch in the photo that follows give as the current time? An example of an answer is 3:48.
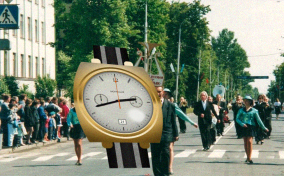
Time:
2:42
